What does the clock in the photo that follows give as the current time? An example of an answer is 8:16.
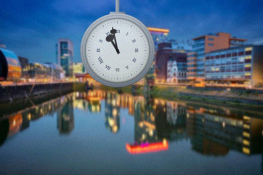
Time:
10:58
